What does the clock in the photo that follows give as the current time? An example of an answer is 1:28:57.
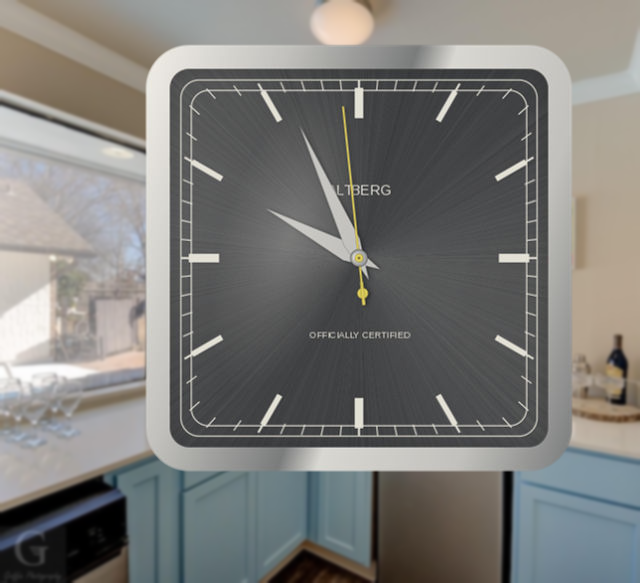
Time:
9:55:59
